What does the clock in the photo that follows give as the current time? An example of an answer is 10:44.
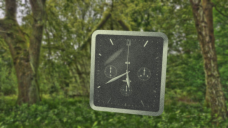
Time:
5:40
